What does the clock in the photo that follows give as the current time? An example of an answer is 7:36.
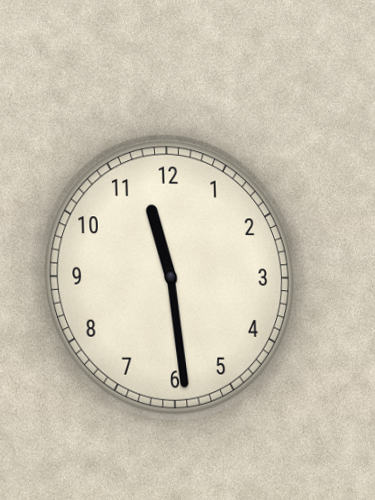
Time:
11:29
